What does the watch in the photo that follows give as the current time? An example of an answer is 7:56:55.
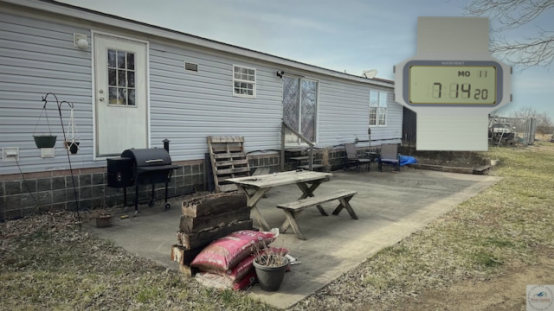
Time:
7:14:20
